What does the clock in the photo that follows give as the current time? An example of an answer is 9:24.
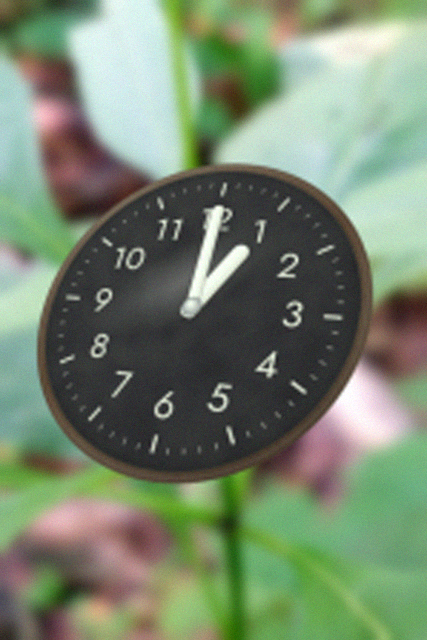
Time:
1:00
